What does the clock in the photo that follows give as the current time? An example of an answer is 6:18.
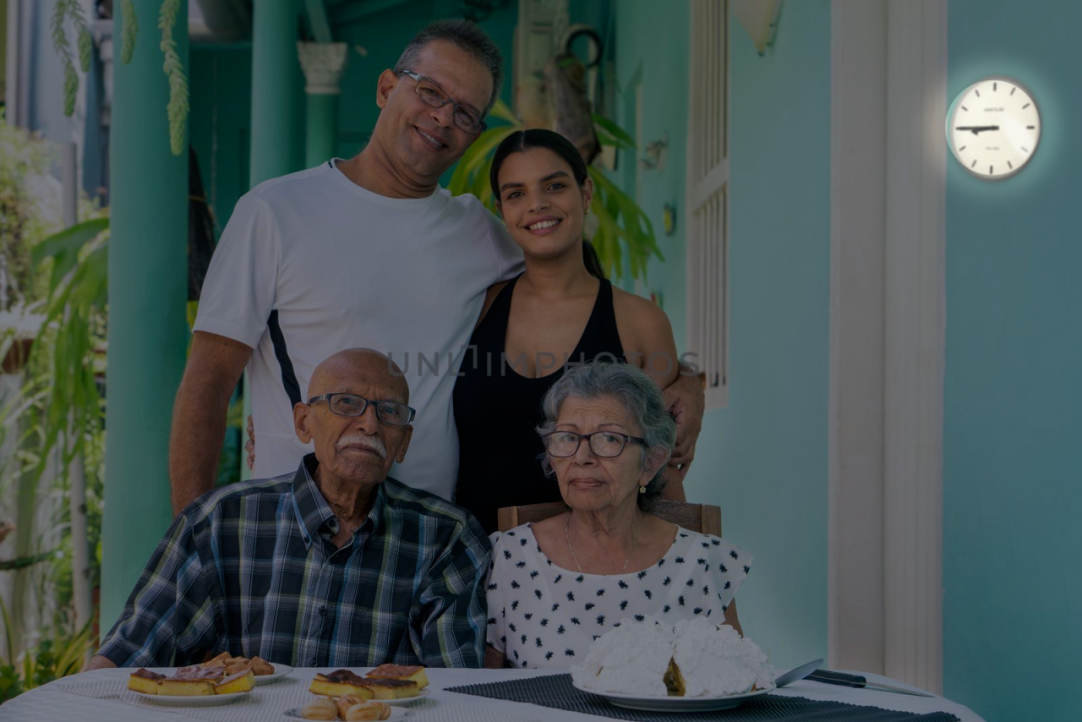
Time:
8:45
